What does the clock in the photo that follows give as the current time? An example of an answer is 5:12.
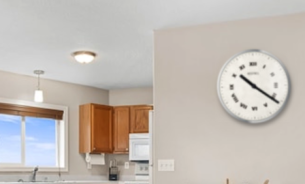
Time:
10:21
